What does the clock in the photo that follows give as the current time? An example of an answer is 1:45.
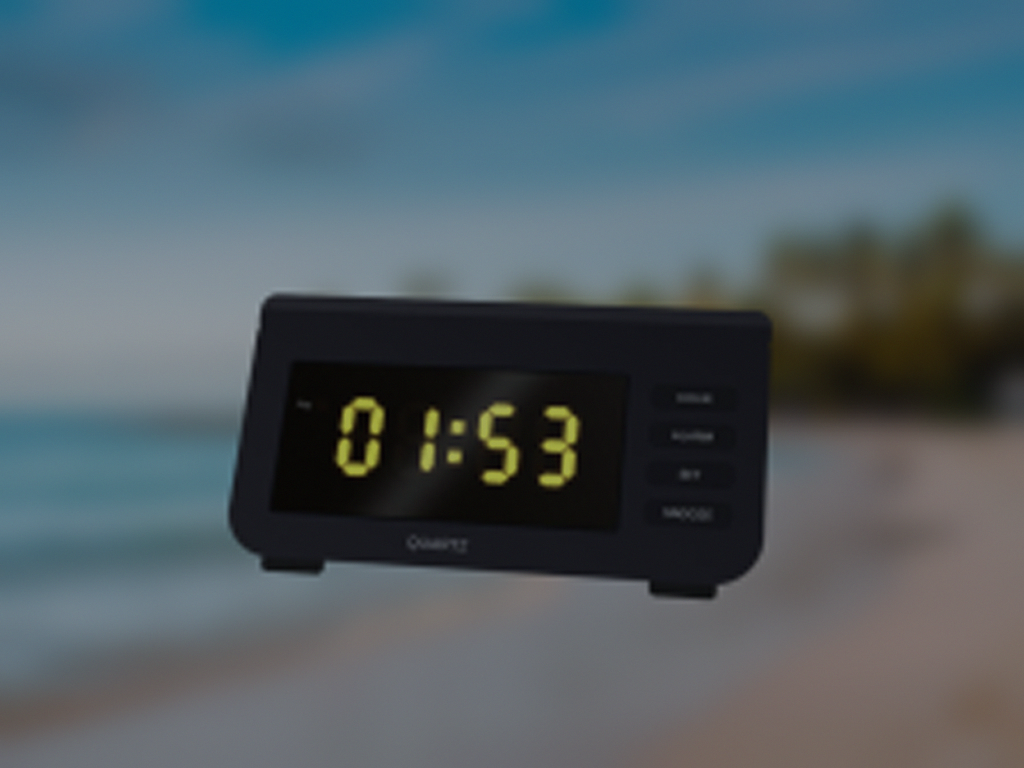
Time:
1:53
